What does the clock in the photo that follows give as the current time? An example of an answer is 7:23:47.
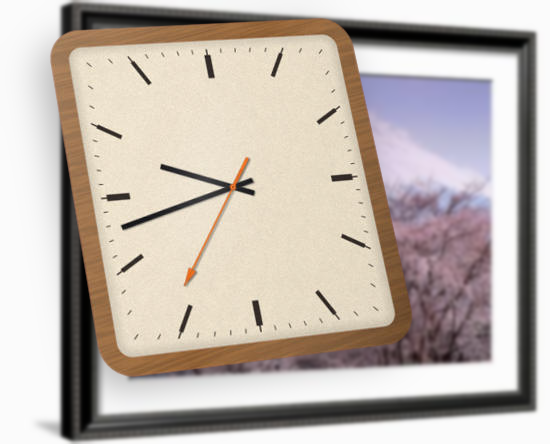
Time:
9:42:36
